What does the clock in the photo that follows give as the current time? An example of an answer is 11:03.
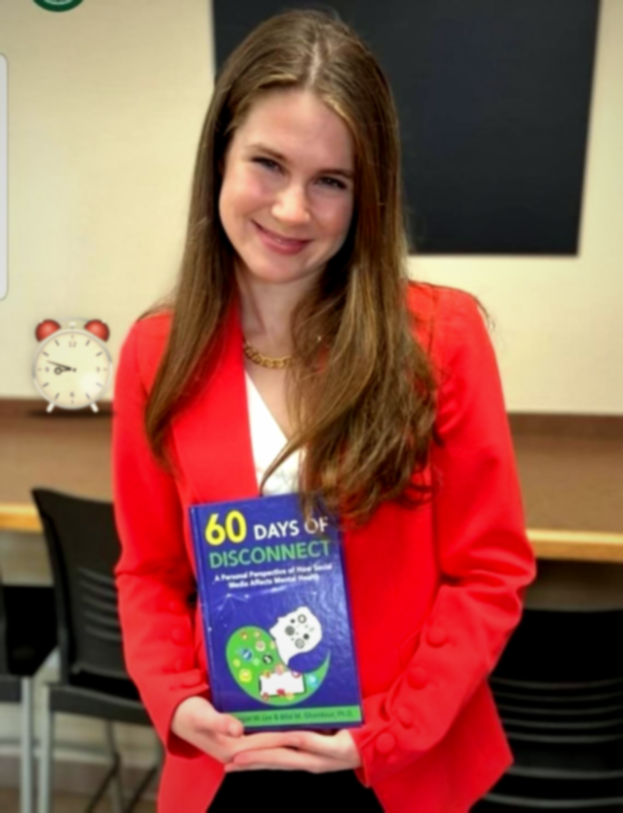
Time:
8:48
